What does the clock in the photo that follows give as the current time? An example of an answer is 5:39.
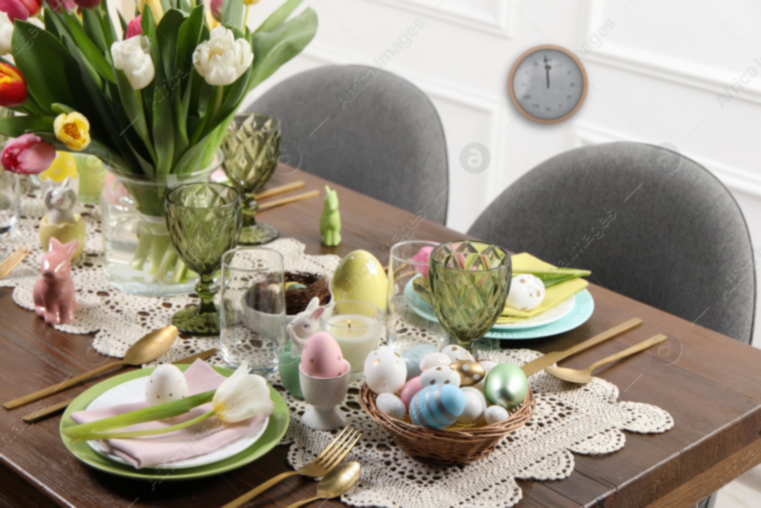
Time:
11:59
